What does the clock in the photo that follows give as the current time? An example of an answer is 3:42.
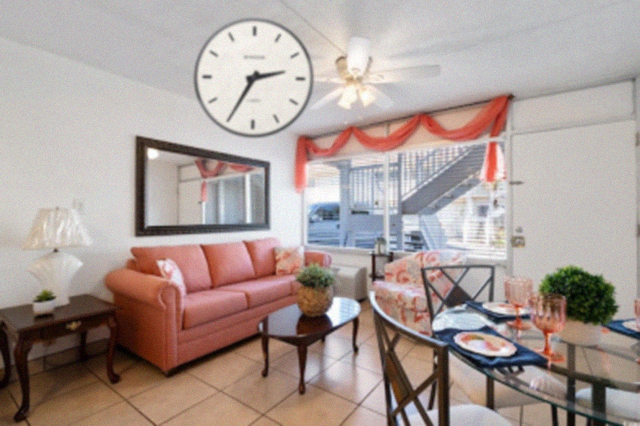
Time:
2:35
